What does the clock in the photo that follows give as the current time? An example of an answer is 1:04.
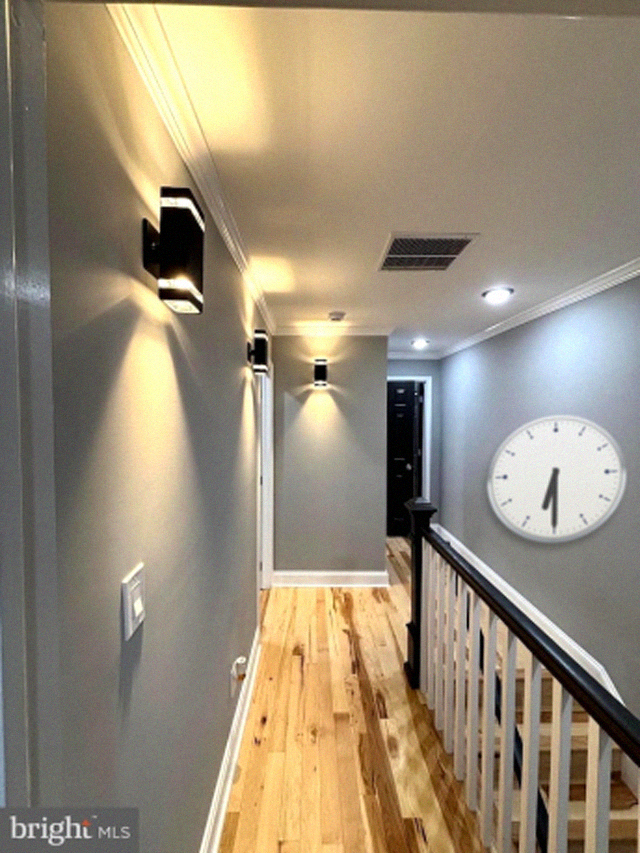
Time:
6:30
